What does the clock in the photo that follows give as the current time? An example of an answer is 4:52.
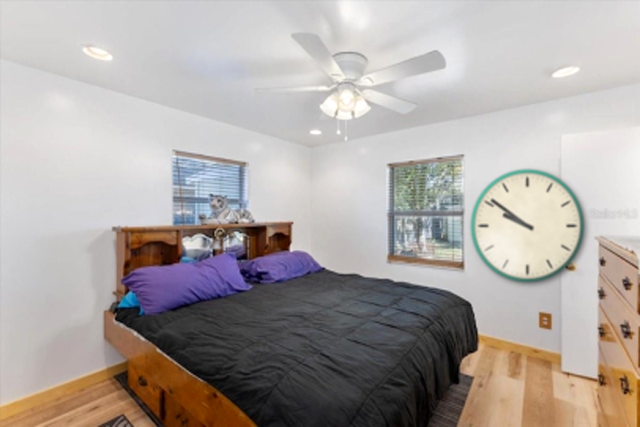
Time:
9:51
